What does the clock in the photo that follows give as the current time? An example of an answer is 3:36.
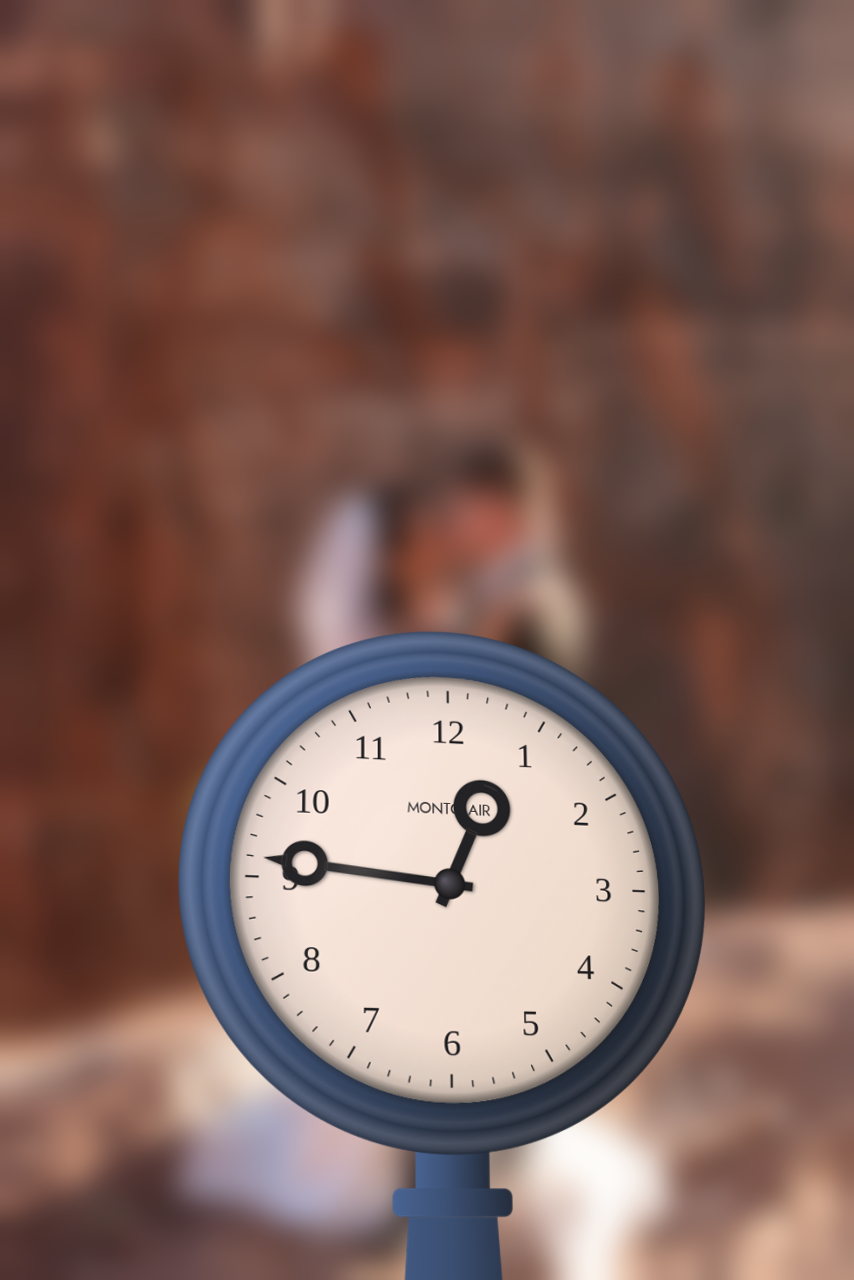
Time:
12:46
